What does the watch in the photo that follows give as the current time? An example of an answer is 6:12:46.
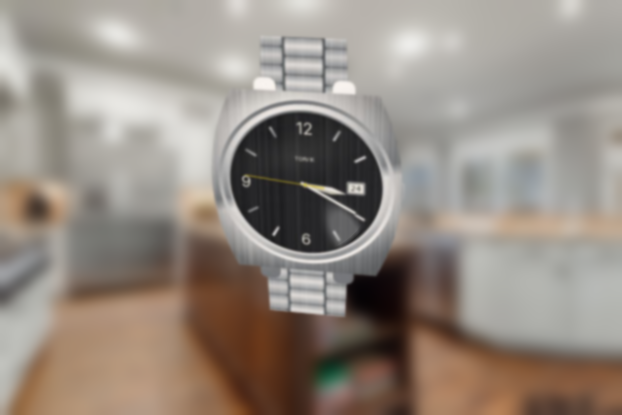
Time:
3:19:46
